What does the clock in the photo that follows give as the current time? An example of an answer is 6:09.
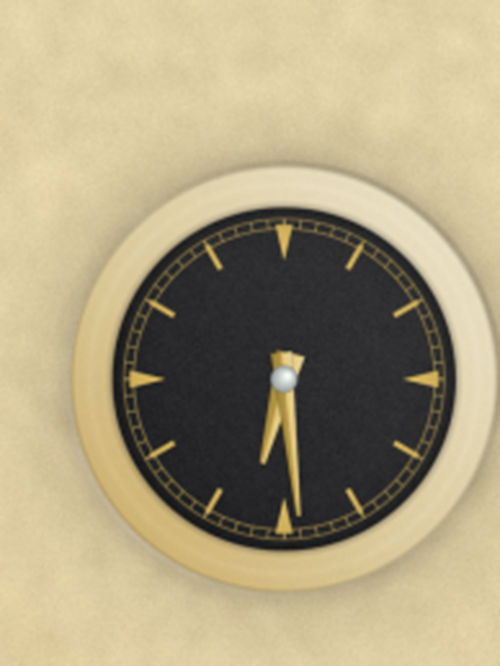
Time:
6:29
